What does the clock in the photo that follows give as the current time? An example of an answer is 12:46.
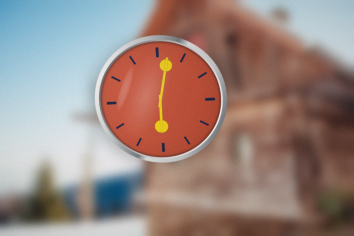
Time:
6:02
